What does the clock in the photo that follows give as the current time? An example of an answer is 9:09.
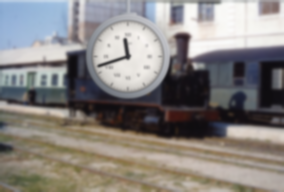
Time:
11:42
